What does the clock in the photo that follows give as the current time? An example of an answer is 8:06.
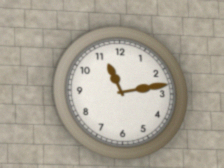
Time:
11:13
